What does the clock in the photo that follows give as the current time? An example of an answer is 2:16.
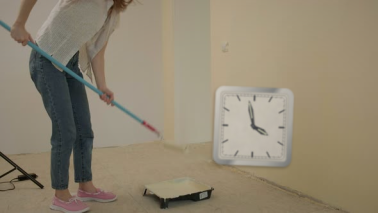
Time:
3:58
